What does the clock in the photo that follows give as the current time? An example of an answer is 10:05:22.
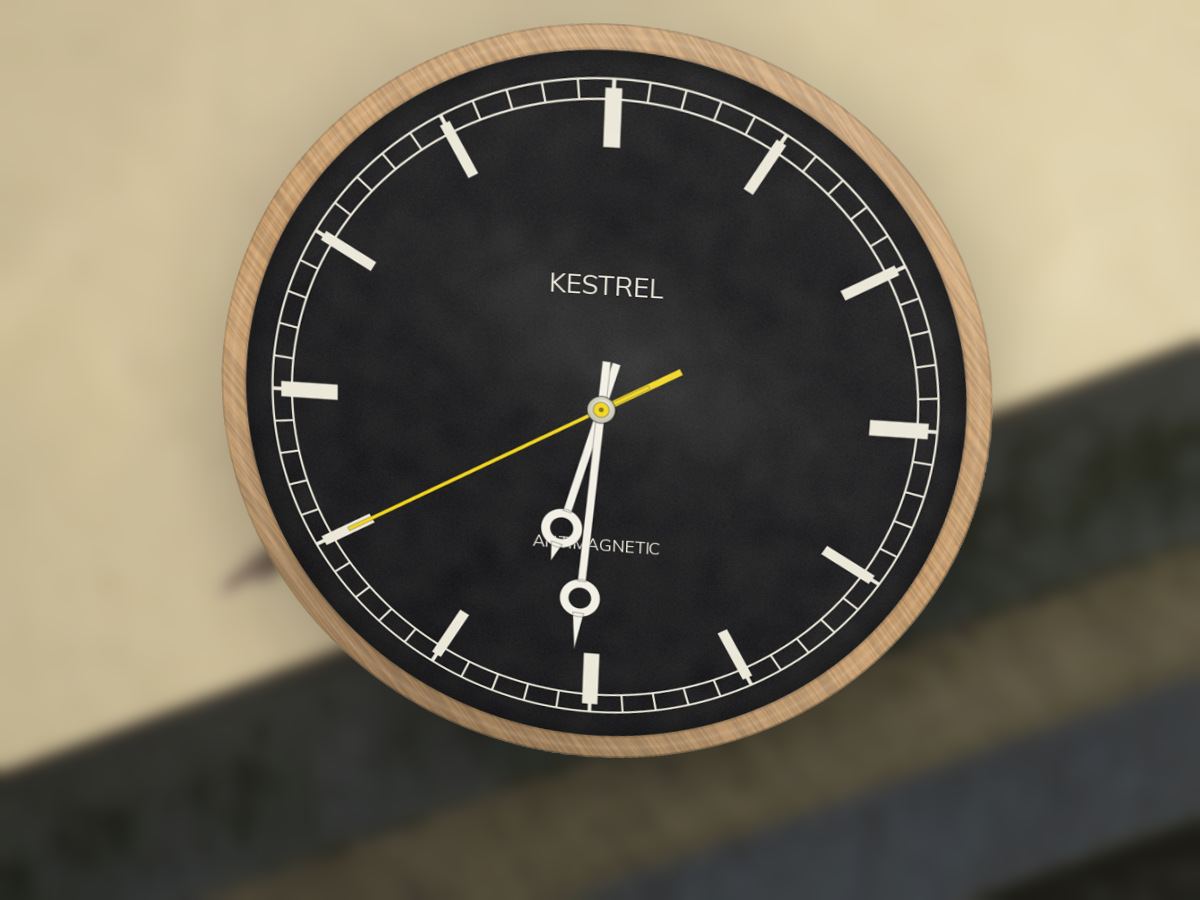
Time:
6:30:40
